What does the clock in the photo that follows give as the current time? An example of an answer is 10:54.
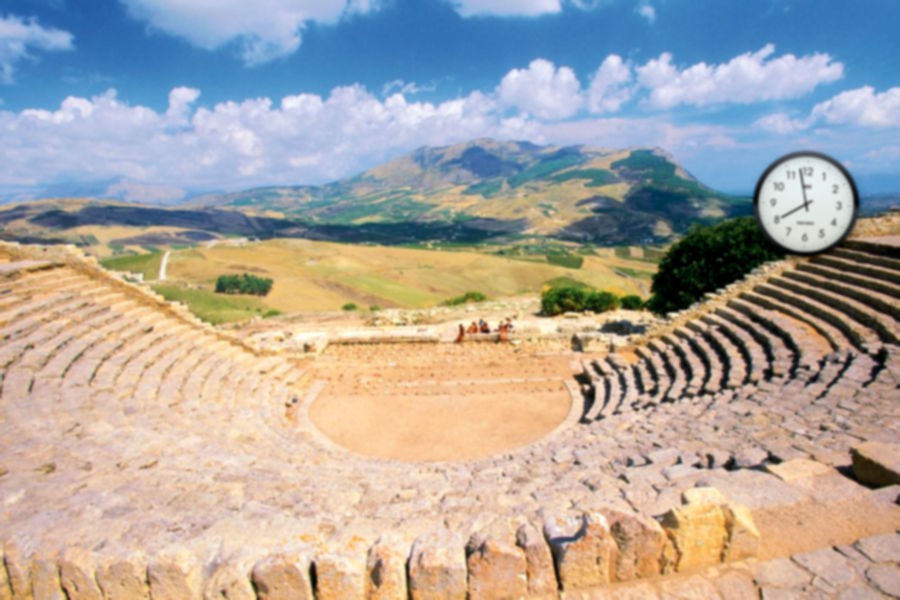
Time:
7:58
